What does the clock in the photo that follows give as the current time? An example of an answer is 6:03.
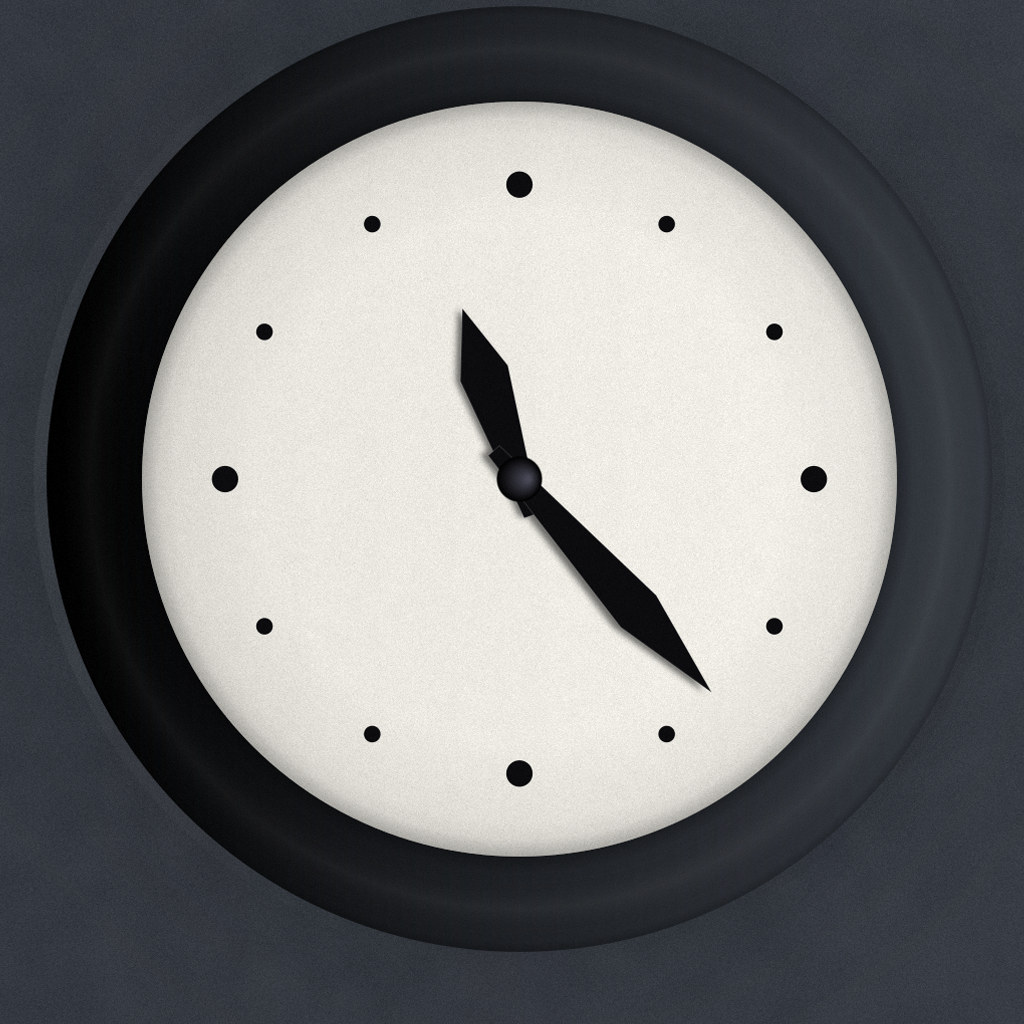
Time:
11:23
